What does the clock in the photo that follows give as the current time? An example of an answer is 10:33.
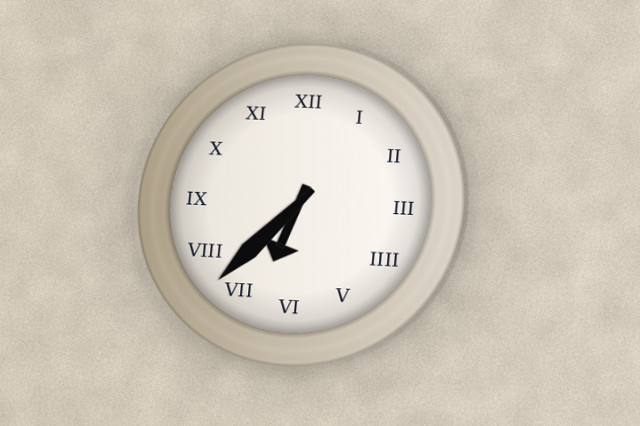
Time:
6:37
